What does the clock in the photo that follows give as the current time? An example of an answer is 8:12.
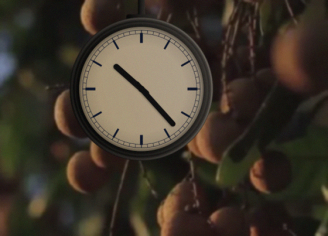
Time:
10:23
